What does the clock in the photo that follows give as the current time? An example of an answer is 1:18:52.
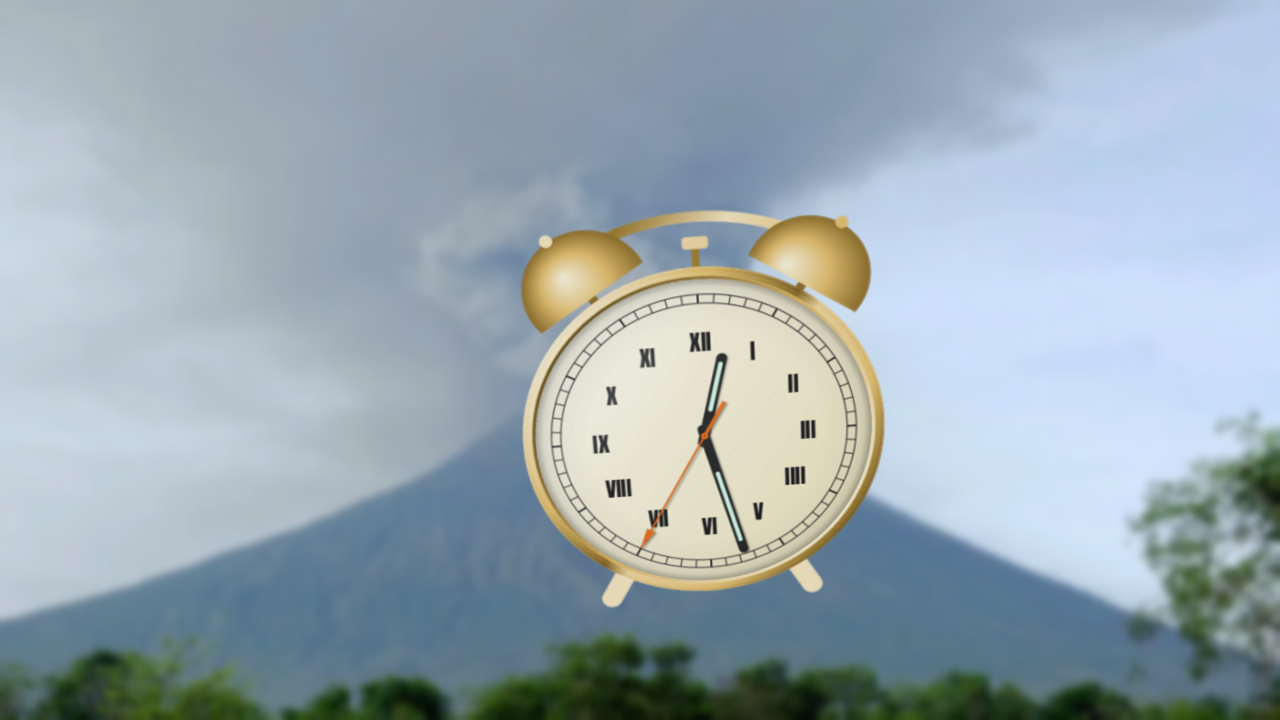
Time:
12:27:35
